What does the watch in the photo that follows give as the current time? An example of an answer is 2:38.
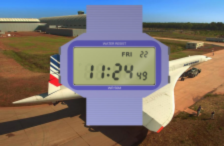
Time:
11:24
